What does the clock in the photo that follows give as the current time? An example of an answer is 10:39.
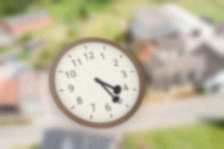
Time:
4:26
